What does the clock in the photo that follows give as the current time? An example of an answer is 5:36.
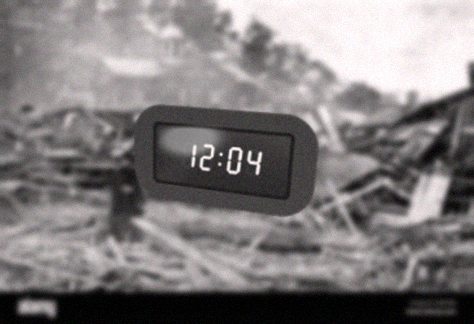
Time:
12:04
